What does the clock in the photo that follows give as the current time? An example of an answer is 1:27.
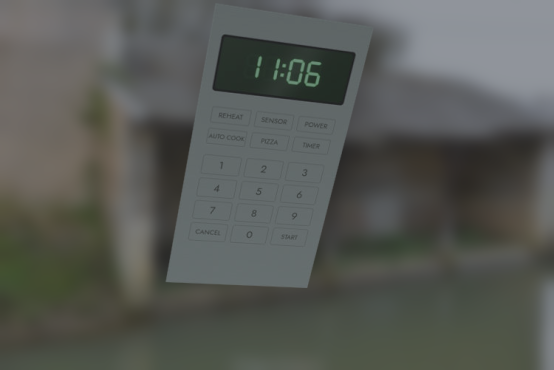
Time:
11:06
